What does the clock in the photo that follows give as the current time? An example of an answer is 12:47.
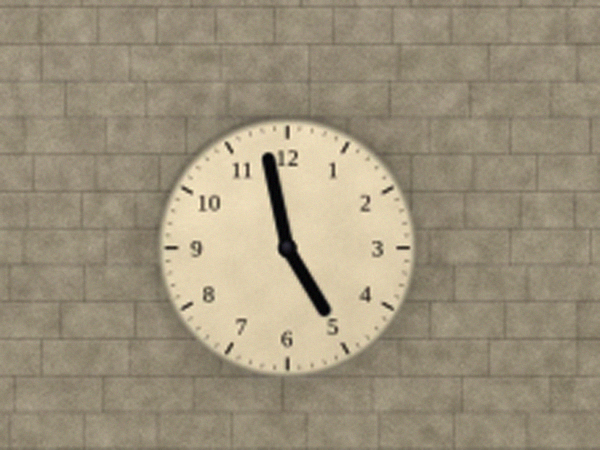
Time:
4:58
